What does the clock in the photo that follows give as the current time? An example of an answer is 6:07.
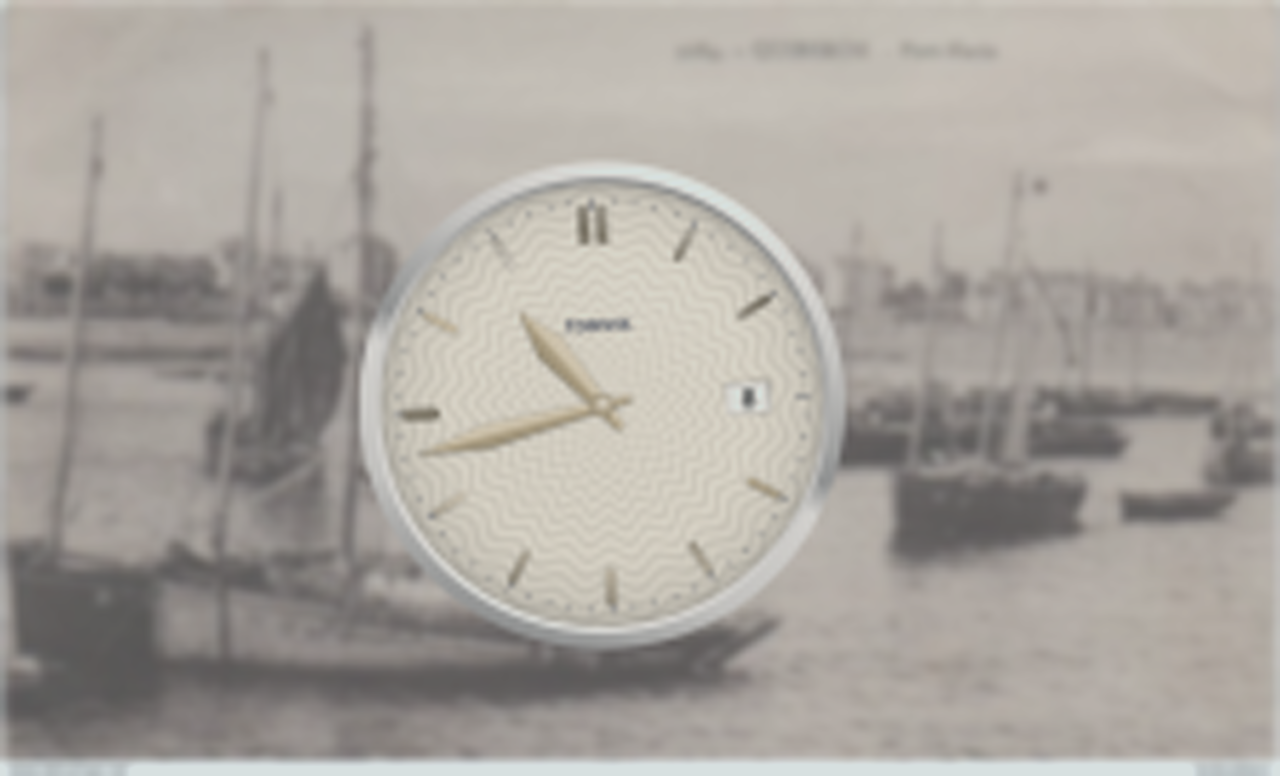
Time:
10:43
